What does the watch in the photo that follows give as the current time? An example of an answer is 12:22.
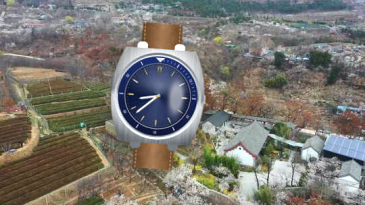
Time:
8:38
